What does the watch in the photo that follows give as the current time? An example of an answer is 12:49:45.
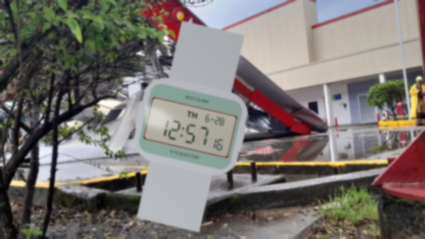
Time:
12:57:16
